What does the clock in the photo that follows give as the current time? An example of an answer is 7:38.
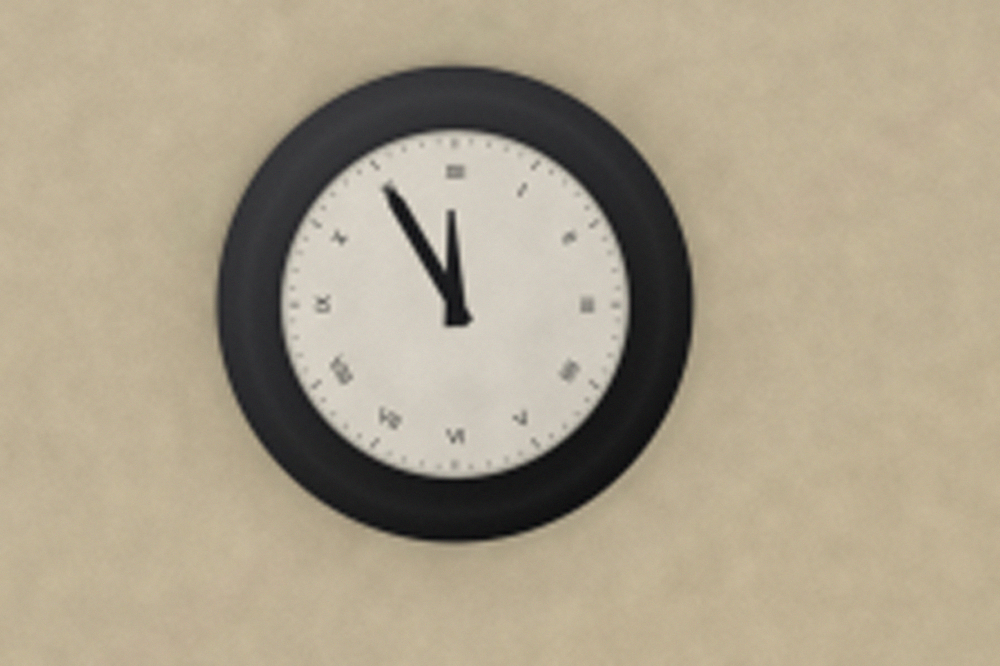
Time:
11:55
